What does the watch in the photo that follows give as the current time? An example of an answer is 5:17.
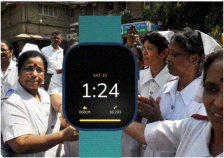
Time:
1:24
